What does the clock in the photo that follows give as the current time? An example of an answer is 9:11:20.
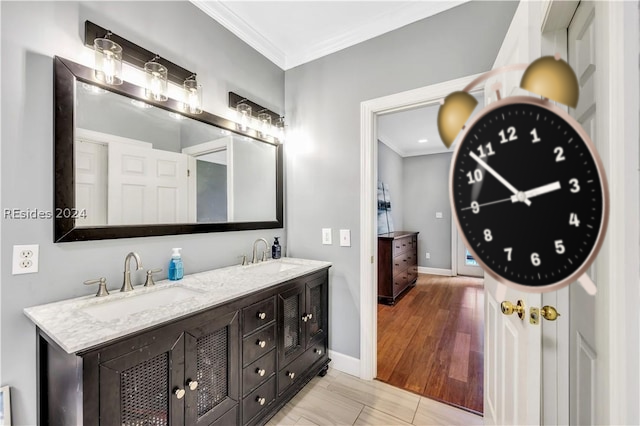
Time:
2:52:45
